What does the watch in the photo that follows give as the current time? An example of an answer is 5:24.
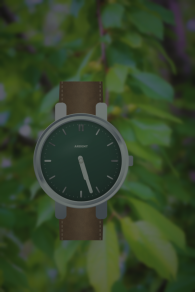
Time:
5:27
